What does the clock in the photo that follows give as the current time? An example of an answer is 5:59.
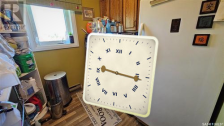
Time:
9:16
